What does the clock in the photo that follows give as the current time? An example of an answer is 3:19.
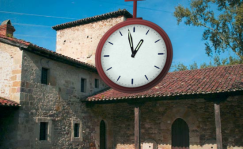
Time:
12:58
